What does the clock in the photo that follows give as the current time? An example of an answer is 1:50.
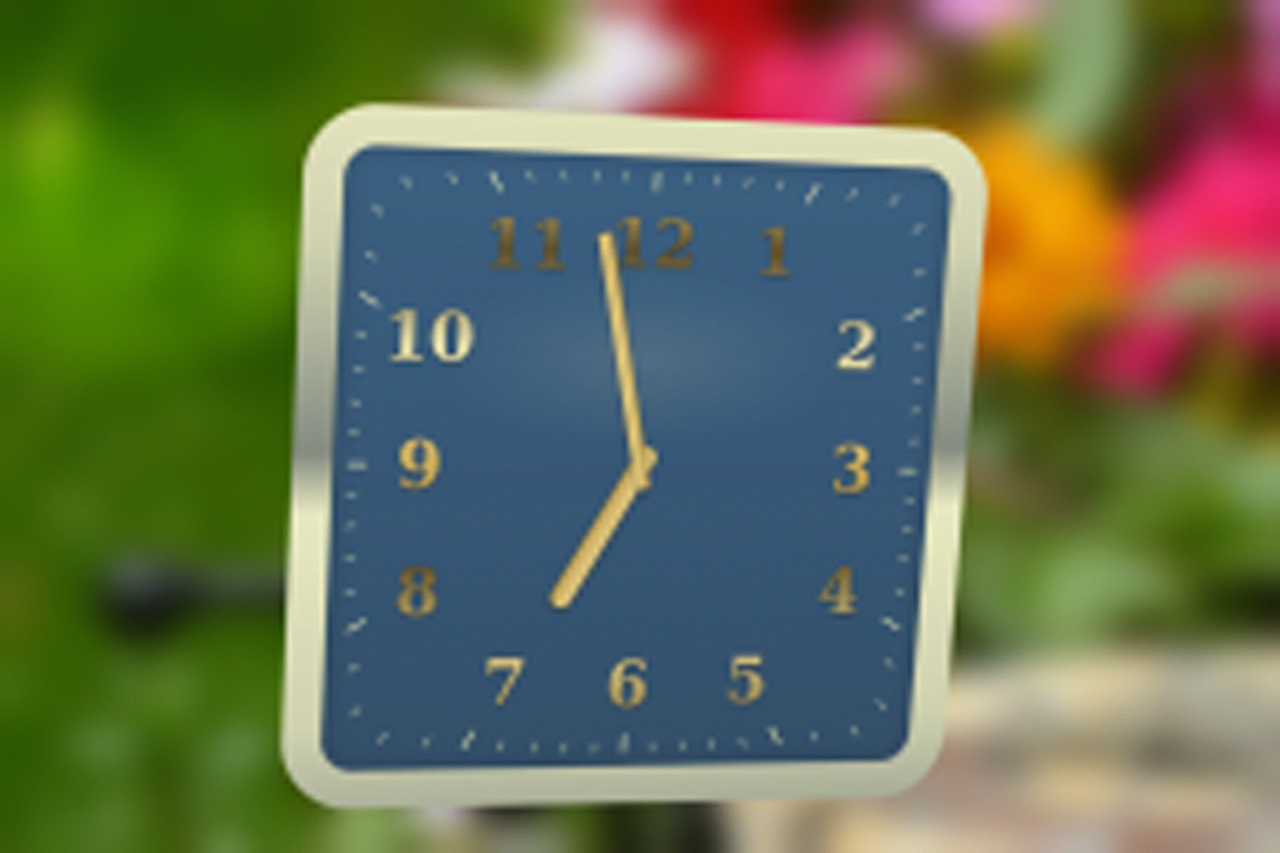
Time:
6:58
